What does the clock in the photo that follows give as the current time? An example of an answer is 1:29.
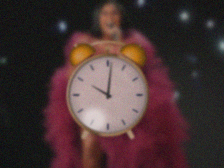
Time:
10:01
